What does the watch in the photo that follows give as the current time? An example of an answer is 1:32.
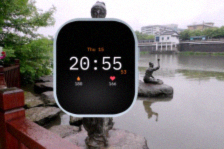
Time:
20:55
